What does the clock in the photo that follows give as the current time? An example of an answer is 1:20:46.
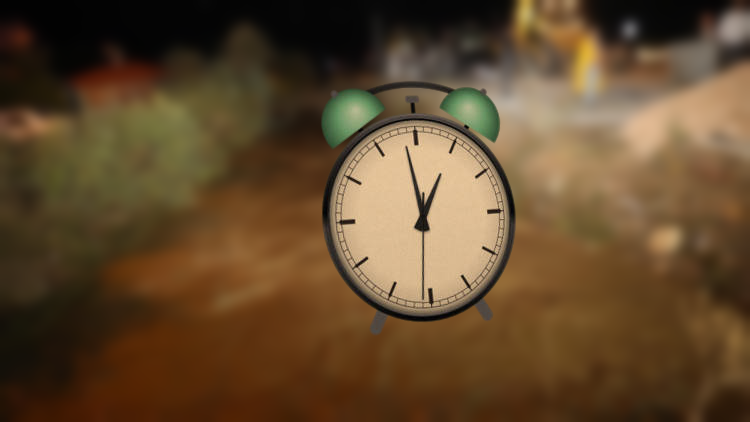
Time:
12:58:31
